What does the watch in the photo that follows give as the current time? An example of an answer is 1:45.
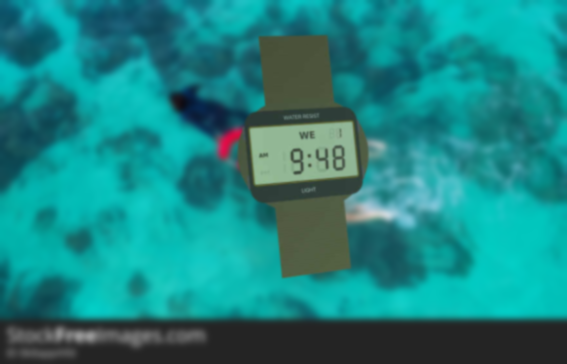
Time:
9:48
